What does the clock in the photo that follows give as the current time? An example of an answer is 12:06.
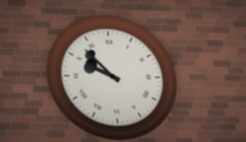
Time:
9:53
